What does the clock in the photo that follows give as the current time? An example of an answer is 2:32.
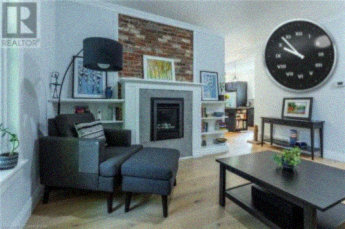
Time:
9:53
